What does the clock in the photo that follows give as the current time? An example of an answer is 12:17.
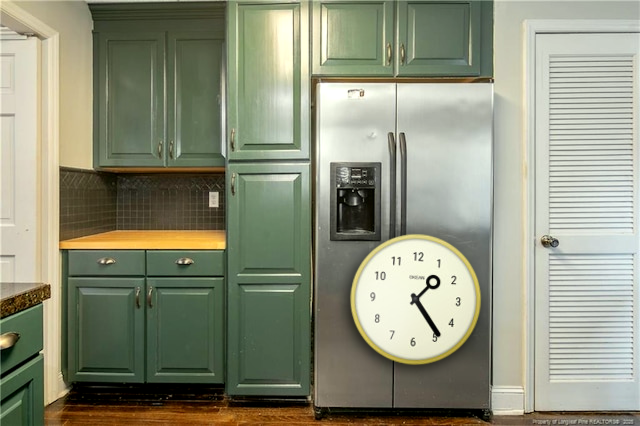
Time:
1:24
